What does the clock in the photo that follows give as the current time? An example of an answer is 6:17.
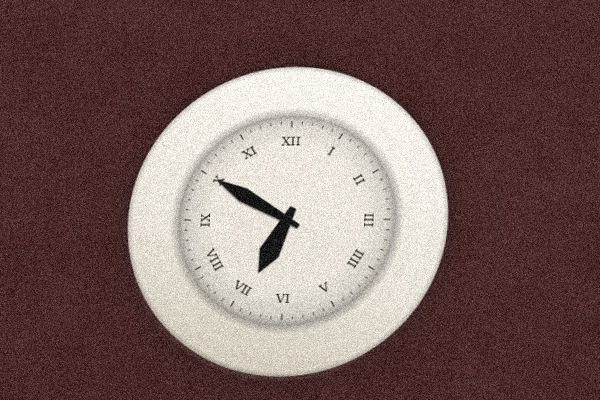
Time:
6:50
